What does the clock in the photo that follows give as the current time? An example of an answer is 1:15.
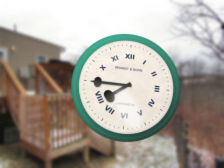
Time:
7:45
